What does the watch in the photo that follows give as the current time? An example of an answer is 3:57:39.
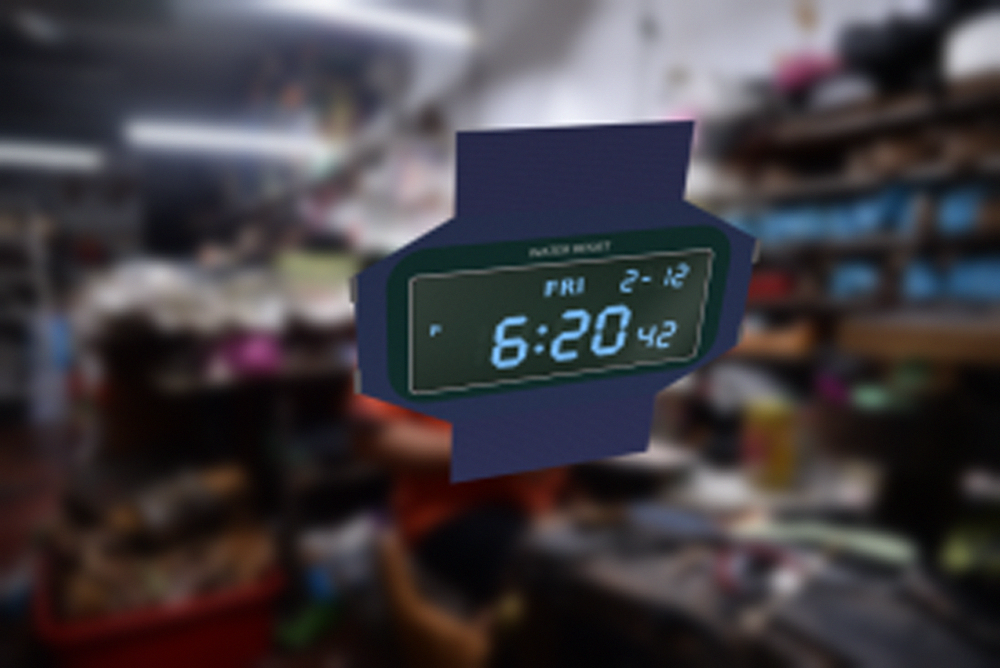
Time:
6:20:42
